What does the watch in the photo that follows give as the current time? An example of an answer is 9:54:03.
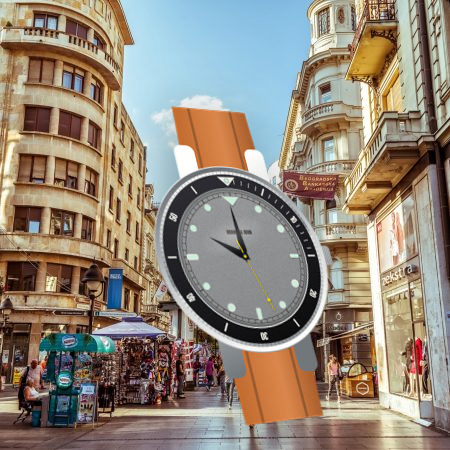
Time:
9:59:27
